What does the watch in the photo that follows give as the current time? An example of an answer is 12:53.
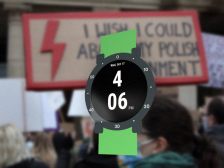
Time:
4:06
